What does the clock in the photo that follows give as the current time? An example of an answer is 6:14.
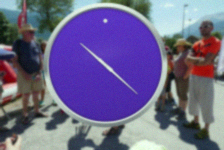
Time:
10:22
